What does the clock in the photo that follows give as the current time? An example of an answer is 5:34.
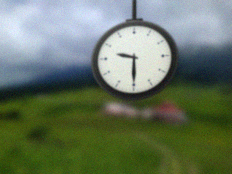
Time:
9:30
